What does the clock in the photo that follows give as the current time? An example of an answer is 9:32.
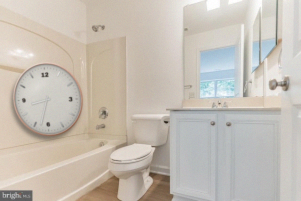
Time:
8:33
